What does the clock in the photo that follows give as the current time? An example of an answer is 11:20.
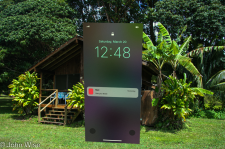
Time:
12:48
